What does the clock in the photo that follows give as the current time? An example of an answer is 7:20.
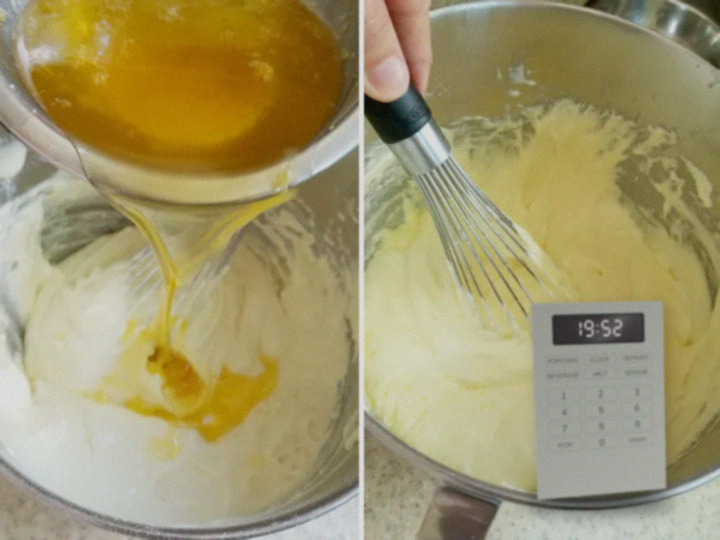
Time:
19:52
